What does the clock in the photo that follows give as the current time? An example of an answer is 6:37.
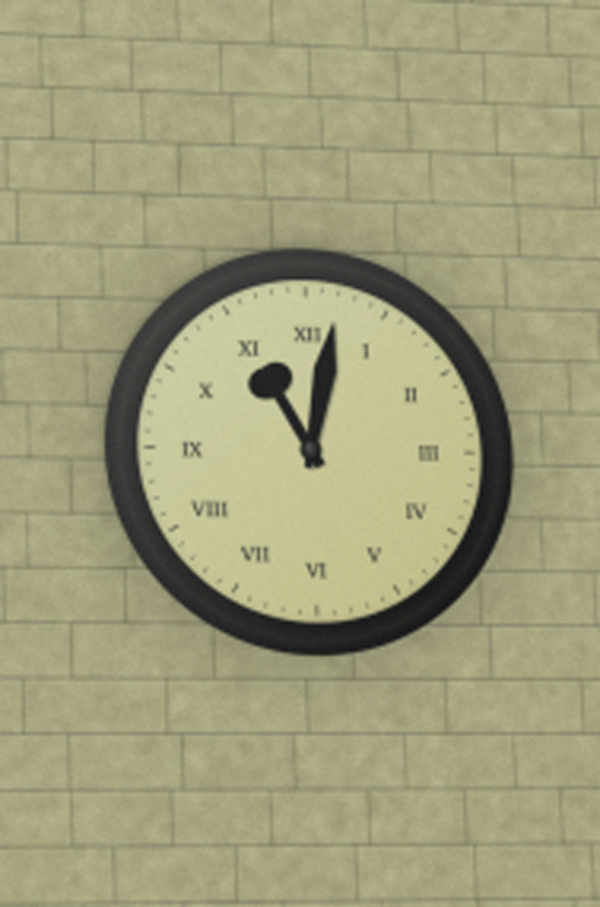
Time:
11:02
